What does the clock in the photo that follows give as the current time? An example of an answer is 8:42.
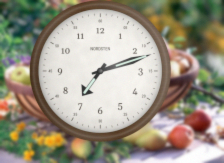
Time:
7:12
